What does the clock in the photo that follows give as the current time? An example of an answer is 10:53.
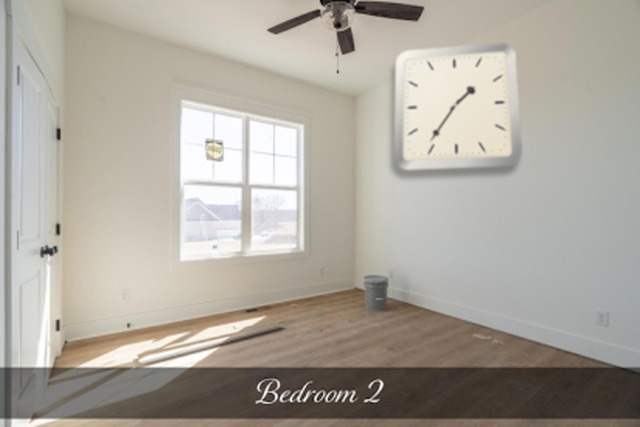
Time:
1:36
